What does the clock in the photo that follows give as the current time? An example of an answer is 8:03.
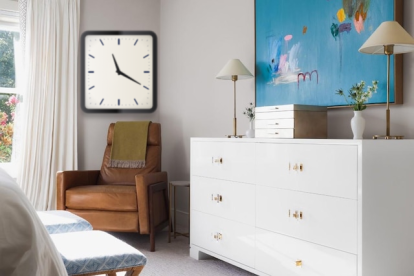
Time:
11:20
